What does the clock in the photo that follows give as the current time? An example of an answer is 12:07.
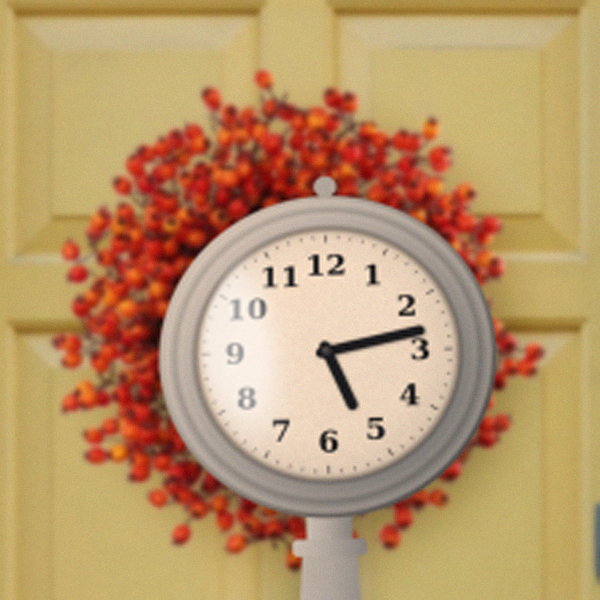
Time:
5:13
